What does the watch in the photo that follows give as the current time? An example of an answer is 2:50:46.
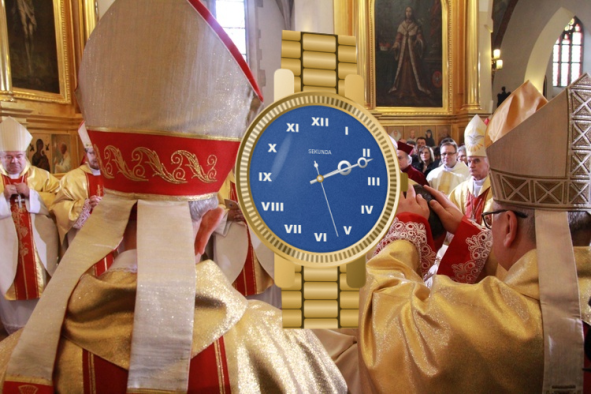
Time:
2:11:27
